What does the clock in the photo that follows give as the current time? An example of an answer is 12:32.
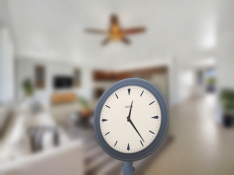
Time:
12:24
